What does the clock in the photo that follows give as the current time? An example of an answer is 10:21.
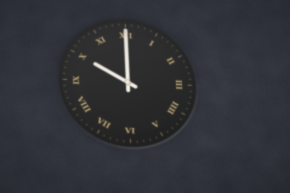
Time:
10:00
